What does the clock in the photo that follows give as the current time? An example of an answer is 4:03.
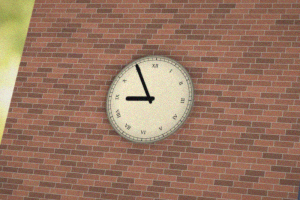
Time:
8:55
